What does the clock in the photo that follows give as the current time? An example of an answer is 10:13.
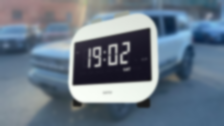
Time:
19:02
